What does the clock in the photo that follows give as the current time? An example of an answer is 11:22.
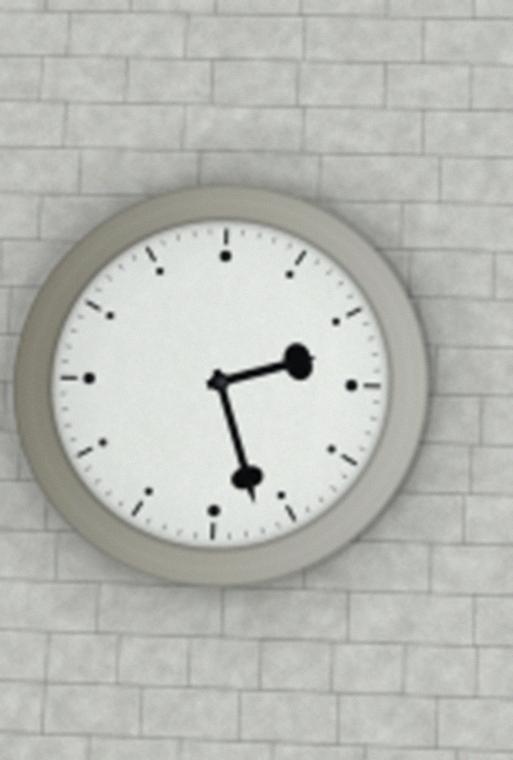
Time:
2:27
